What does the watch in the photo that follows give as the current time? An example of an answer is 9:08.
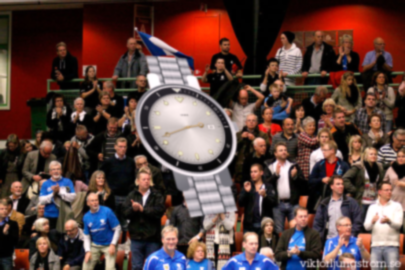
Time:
2:42
